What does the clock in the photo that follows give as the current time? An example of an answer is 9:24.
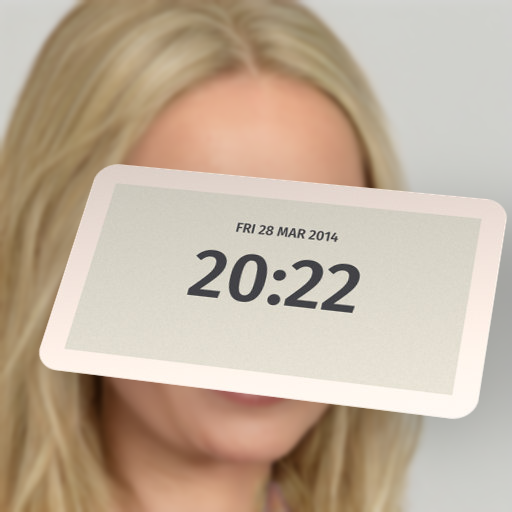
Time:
20:22
